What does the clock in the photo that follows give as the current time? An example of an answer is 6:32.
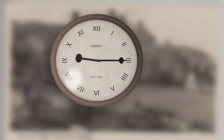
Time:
9:15
